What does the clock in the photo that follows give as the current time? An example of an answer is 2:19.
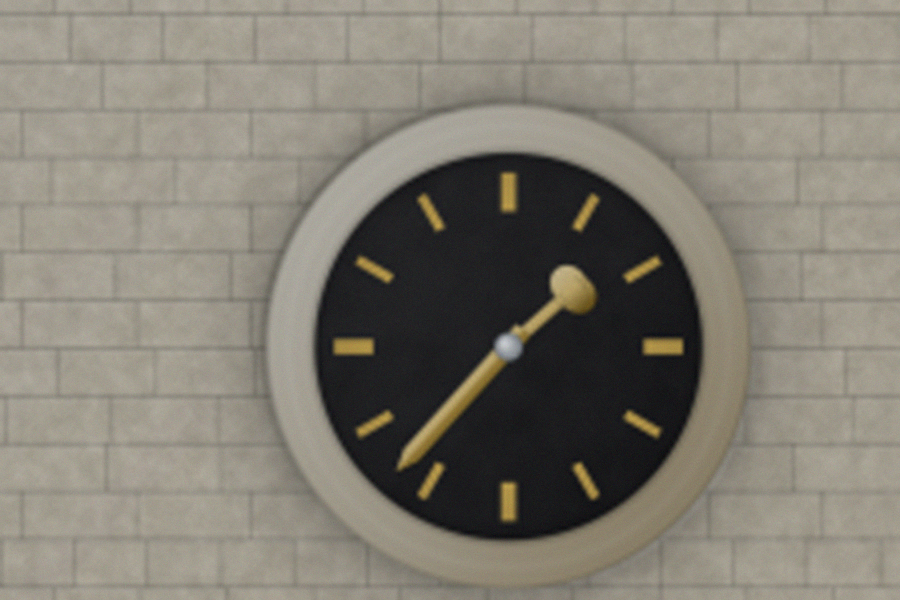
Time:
1:37
